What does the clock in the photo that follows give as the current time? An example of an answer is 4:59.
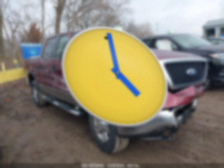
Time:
5:01
